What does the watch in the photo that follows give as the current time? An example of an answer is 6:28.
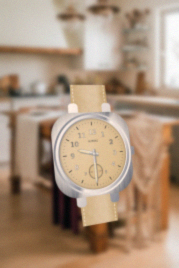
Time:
9:30
